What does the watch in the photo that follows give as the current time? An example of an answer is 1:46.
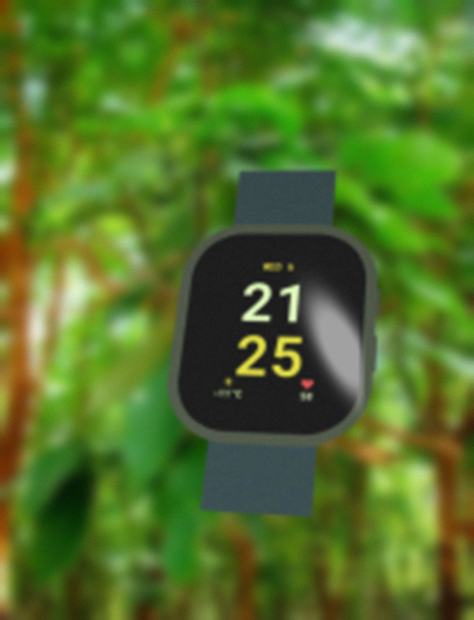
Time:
21:25
